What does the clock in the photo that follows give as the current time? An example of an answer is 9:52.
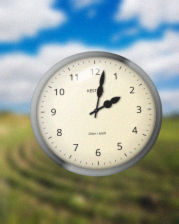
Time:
2:02
